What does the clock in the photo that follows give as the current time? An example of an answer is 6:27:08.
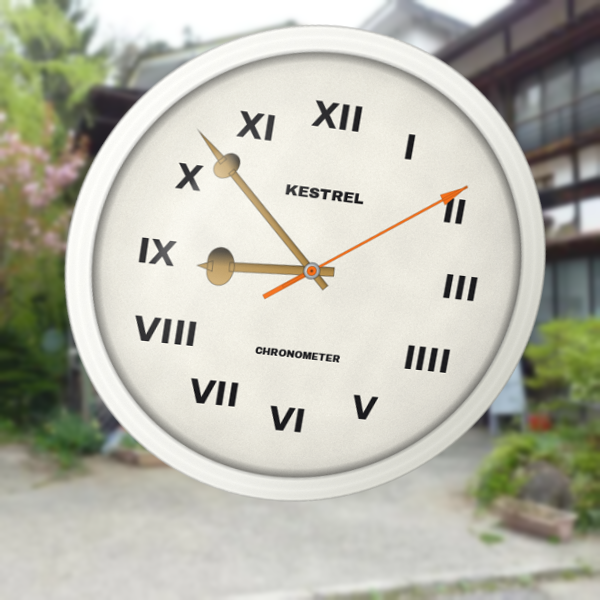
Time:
8:52:09
